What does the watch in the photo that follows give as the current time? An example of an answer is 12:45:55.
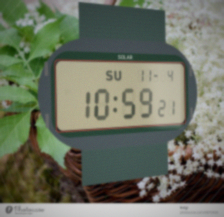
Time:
10:59:21
